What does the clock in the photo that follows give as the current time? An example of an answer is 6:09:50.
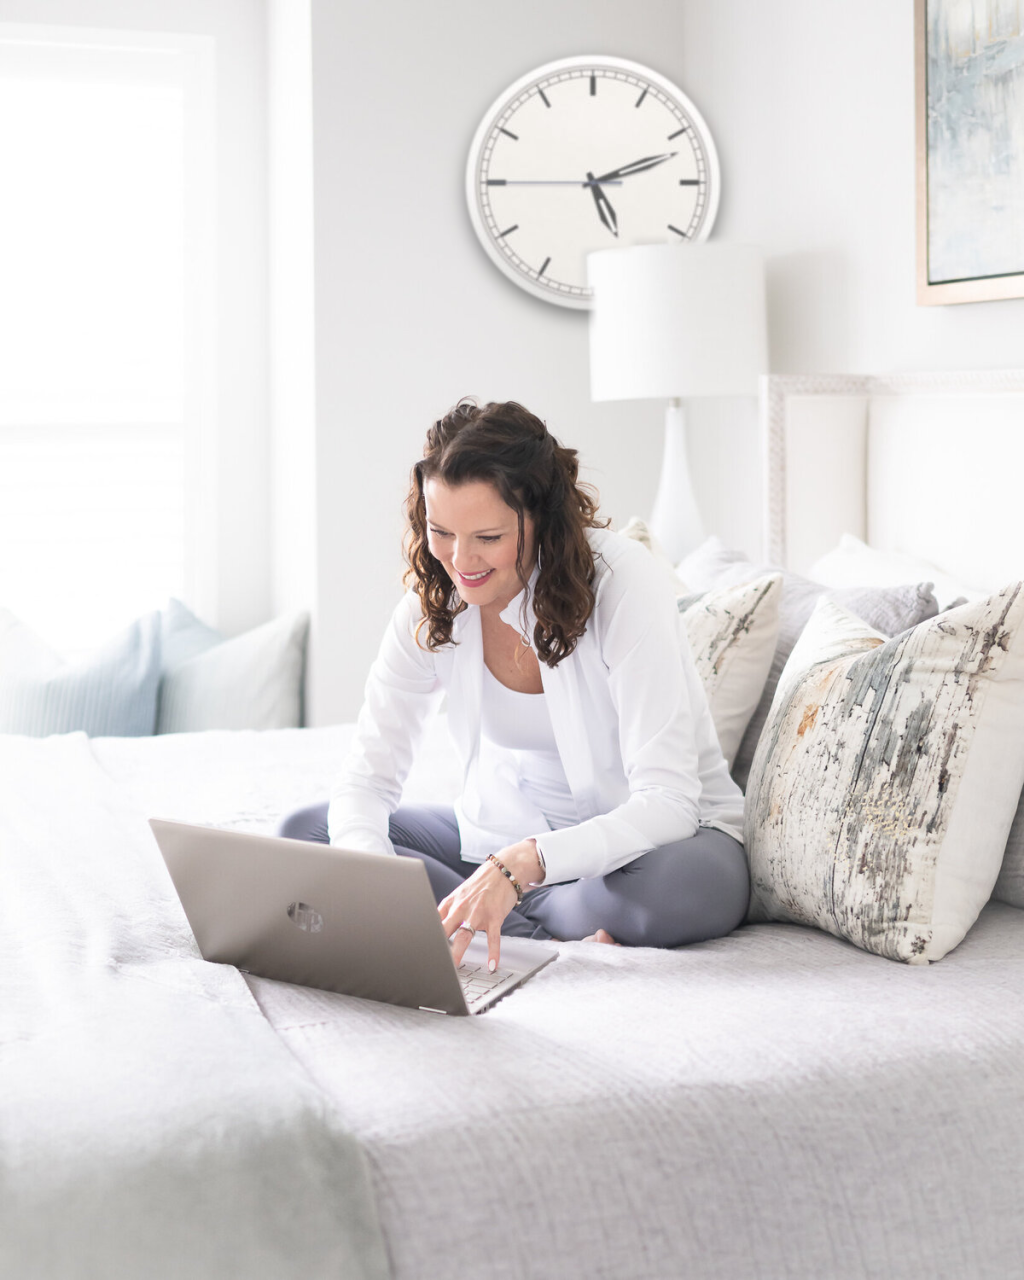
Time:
5:11:45
